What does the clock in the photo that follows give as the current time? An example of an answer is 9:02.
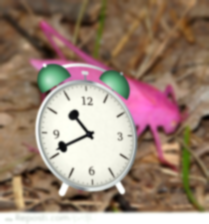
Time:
10:41
